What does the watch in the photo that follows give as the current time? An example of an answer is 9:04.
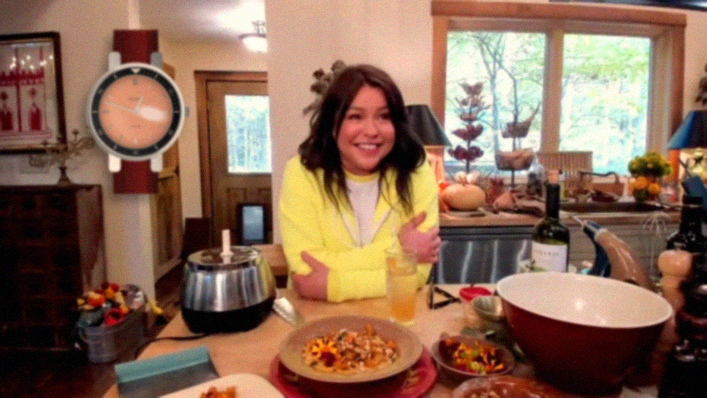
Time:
12:48
